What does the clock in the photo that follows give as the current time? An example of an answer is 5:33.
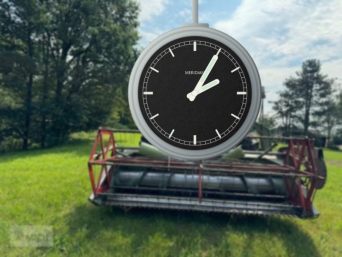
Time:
2:05
